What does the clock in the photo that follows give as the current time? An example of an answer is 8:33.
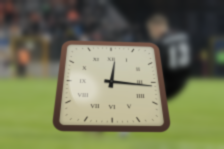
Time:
12:16
